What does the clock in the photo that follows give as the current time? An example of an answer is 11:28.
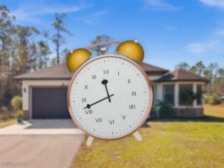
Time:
11:42
